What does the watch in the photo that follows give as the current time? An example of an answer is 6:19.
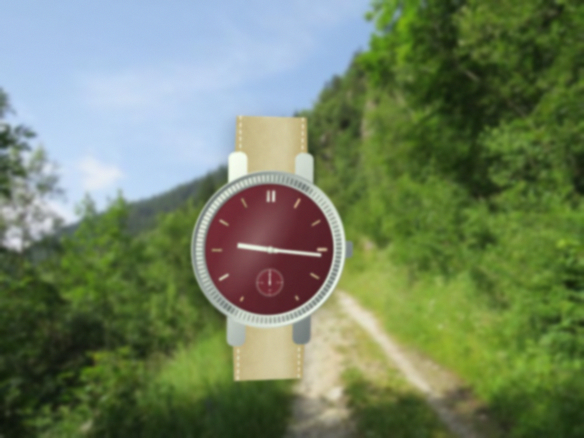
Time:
9:16
